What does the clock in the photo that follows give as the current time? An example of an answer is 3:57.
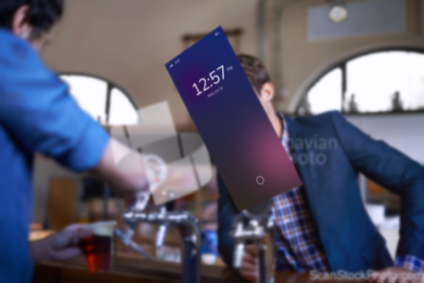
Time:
12:57
